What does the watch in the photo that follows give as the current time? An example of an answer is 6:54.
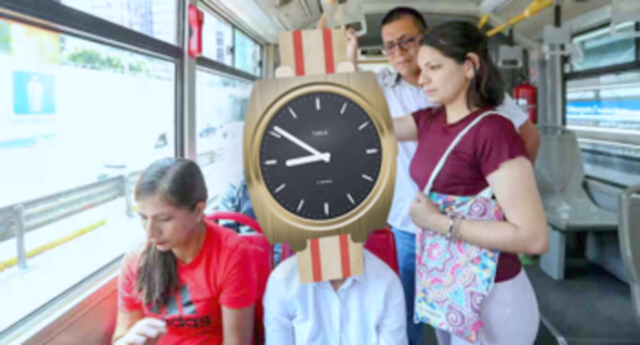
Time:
8:51
